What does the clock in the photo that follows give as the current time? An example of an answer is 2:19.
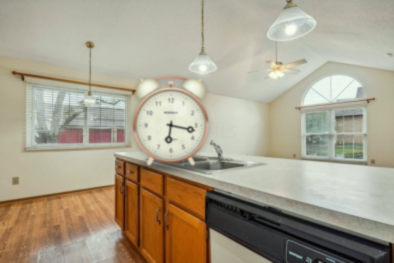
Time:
6:17
